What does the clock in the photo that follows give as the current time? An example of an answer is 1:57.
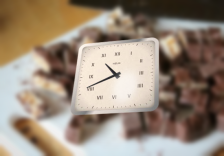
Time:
10:41
